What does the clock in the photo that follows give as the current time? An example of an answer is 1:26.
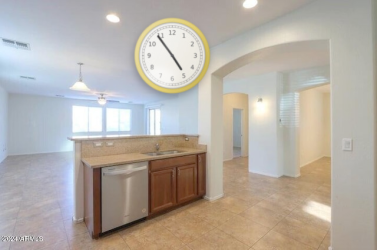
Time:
4:54
